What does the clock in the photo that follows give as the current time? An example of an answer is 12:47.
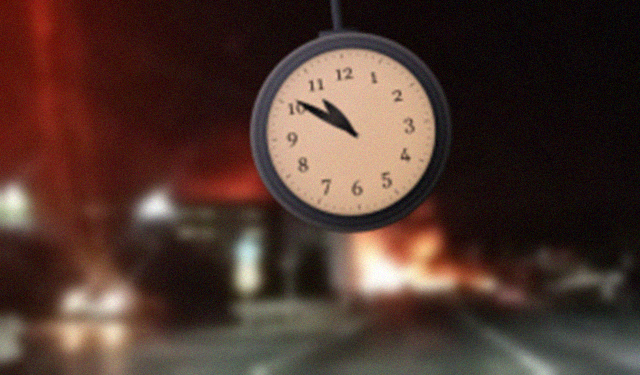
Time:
10:51
